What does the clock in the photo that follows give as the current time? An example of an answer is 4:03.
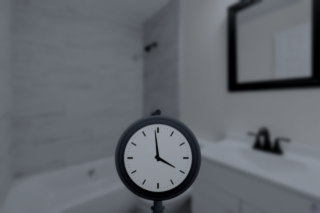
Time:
3:59
